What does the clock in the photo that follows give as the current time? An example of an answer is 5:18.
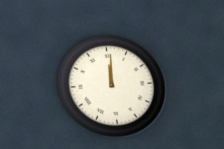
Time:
12:01
